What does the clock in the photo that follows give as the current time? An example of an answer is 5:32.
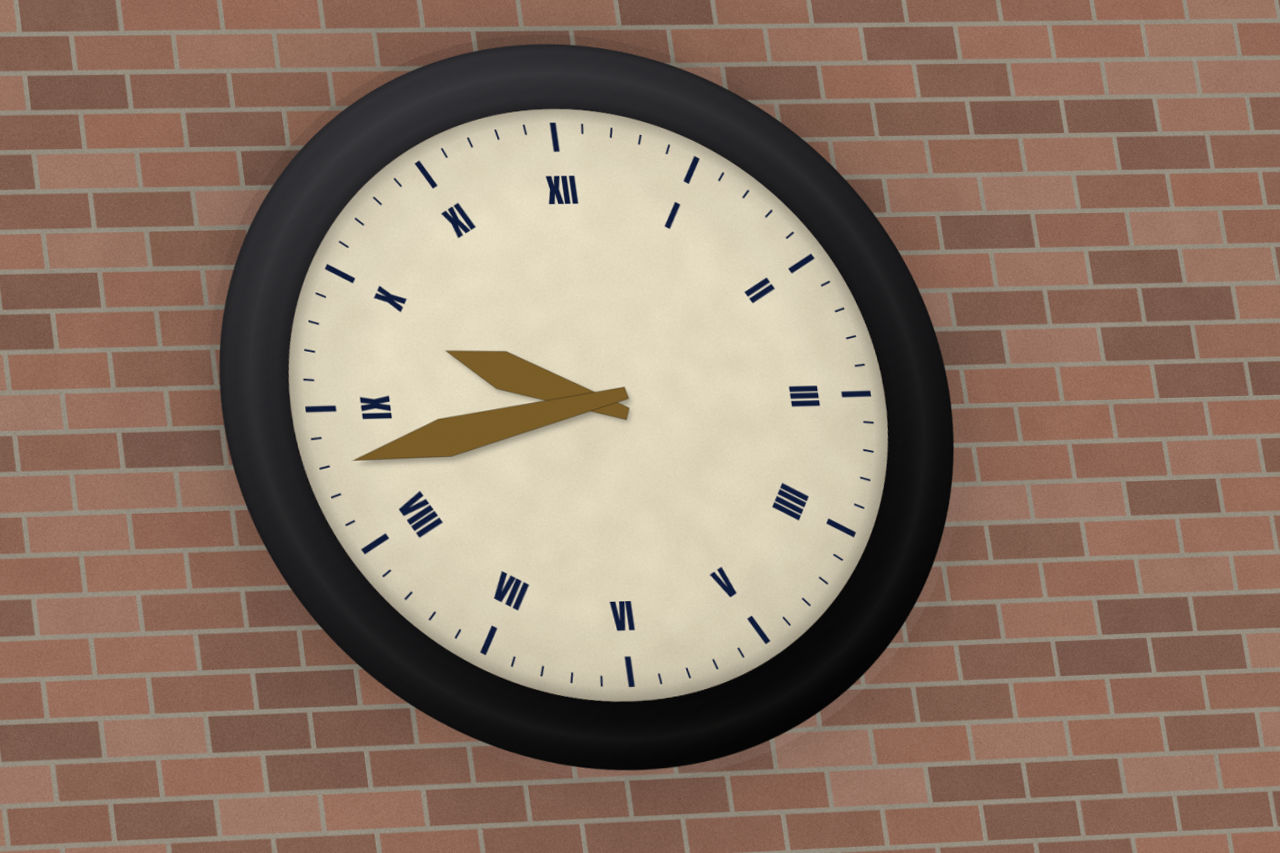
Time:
9:43
